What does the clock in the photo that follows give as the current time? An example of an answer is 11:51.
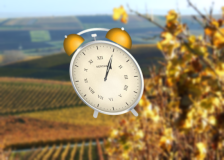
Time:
1:05
